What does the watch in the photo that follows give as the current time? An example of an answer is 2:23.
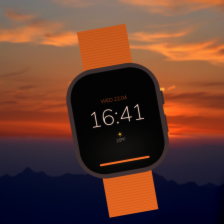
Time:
16:41
